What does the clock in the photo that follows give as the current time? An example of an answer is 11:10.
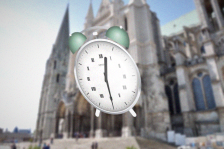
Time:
12:30
